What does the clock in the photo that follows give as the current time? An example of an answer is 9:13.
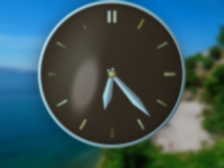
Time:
6:23
